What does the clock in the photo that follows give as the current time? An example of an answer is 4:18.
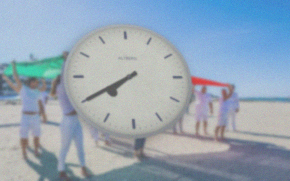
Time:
7:40
